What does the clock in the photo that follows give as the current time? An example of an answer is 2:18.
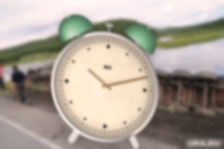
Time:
10:12
